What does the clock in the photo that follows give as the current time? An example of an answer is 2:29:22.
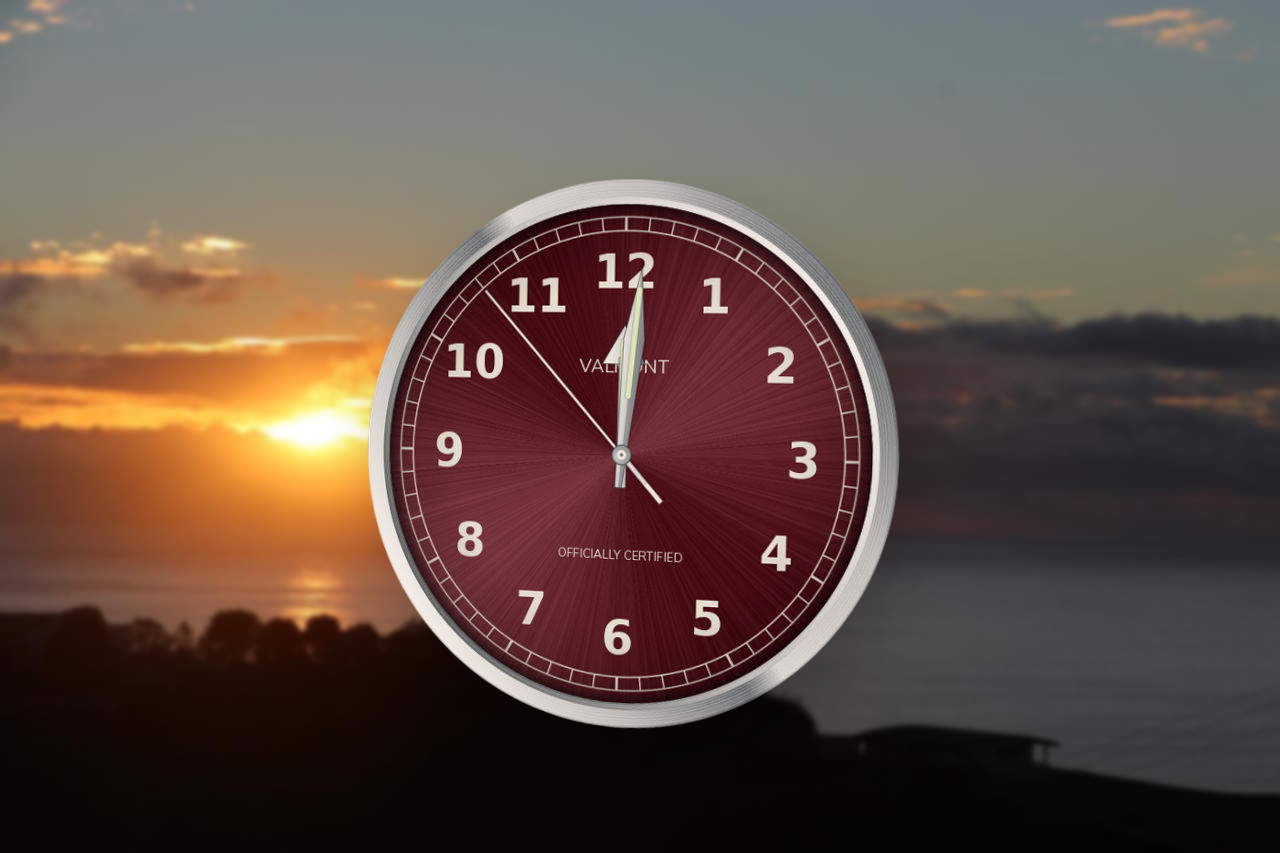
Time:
12:00:53
